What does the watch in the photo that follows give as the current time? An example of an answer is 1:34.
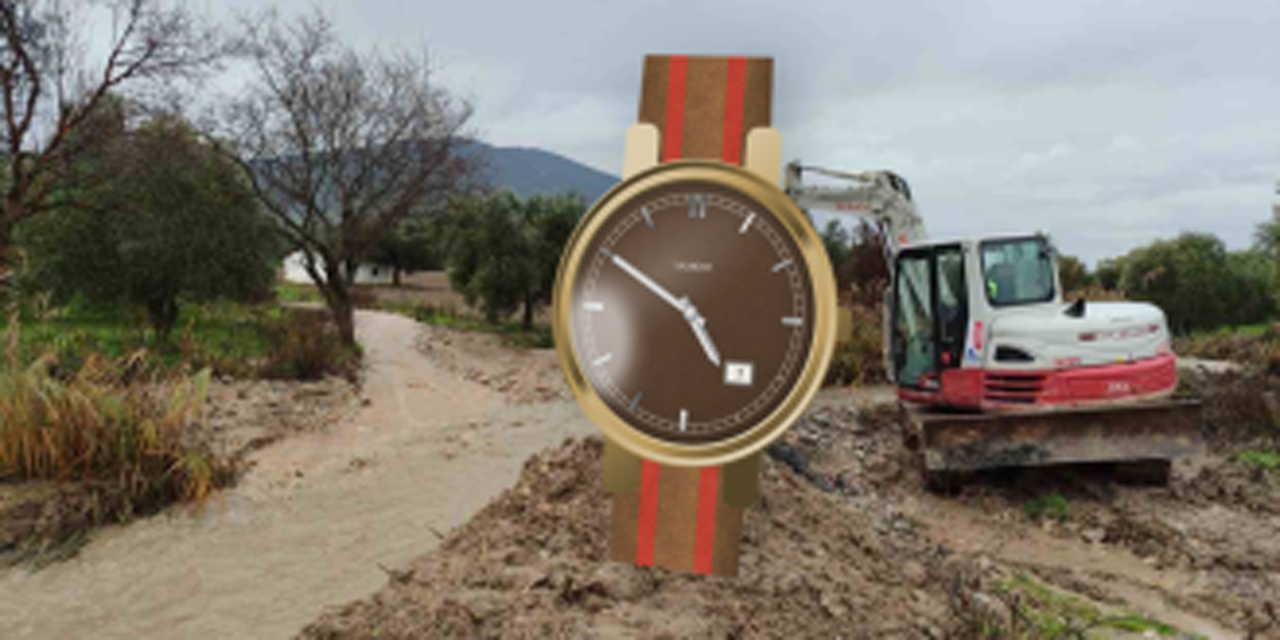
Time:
4:50
